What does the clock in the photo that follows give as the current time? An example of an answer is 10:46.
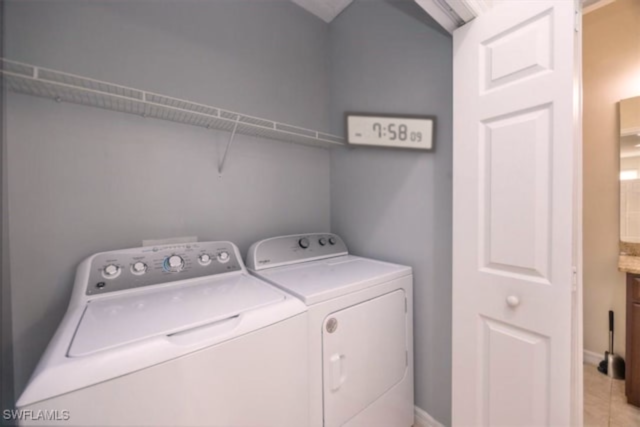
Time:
7:58
